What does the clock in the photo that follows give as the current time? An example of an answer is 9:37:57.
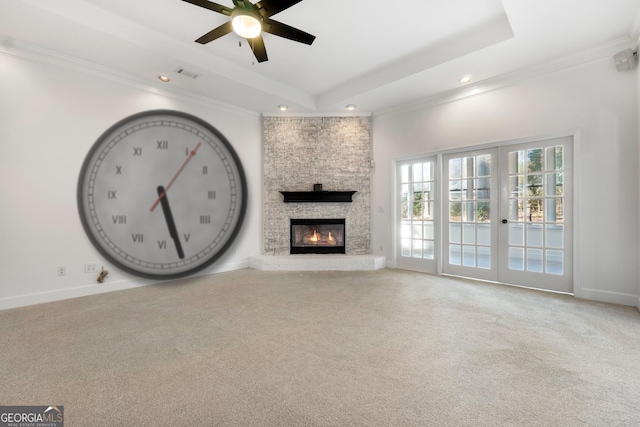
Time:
5:27:06
